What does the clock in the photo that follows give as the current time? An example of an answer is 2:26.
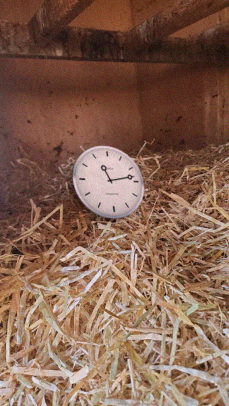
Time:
11:13
